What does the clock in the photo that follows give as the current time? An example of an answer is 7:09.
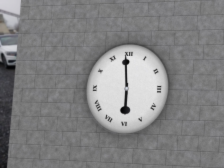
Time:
5:59
